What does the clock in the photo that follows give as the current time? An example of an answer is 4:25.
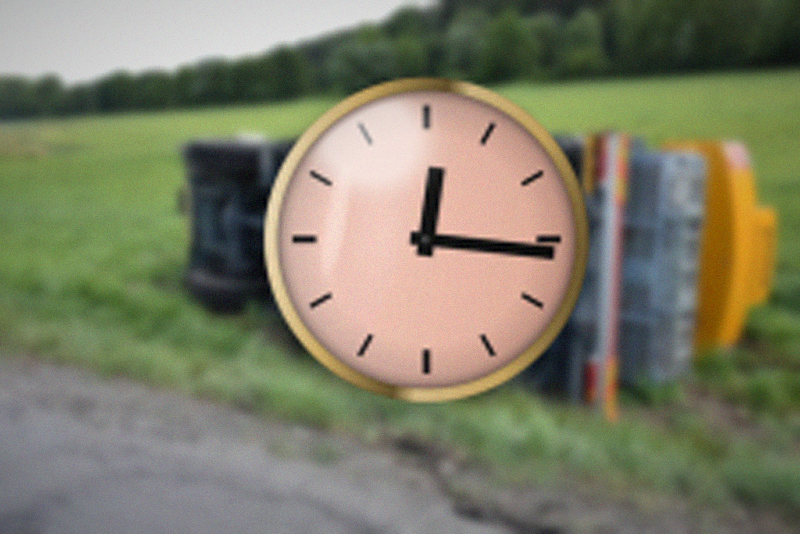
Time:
12:16
